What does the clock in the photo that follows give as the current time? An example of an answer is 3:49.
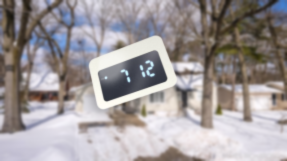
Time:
7:12
